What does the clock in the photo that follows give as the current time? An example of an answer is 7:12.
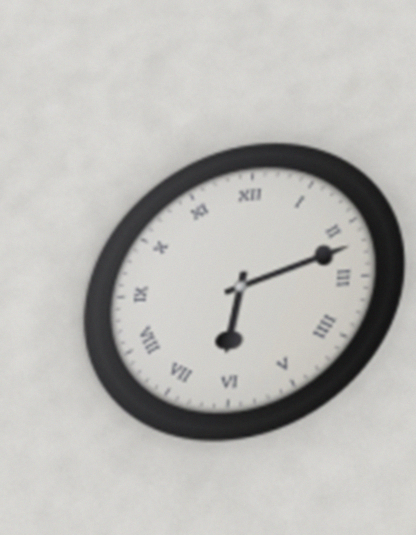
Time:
6:12
